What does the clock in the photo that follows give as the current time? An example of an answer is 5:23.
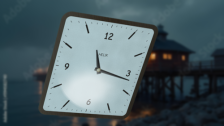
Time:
11:17
